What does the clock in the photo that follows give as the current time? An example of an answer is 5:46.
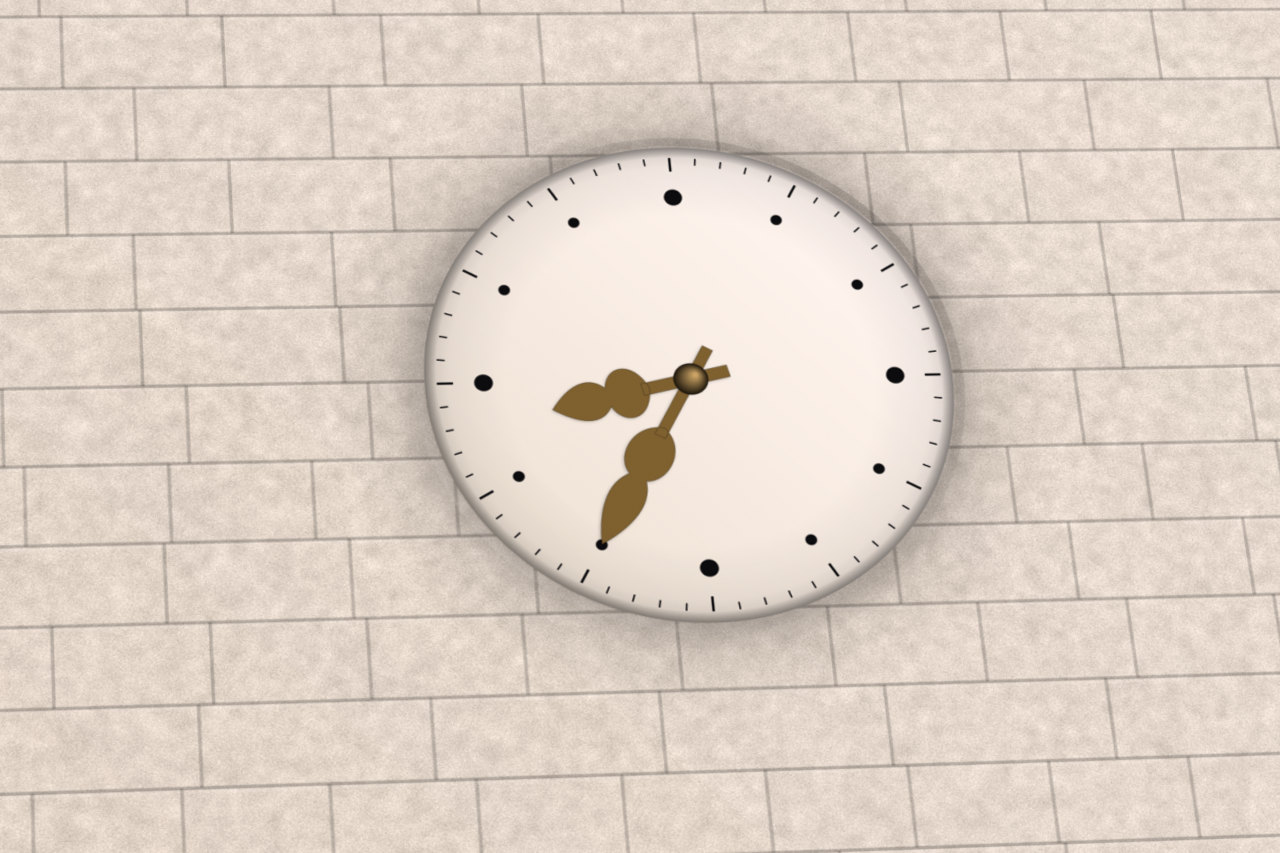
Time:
8:35
